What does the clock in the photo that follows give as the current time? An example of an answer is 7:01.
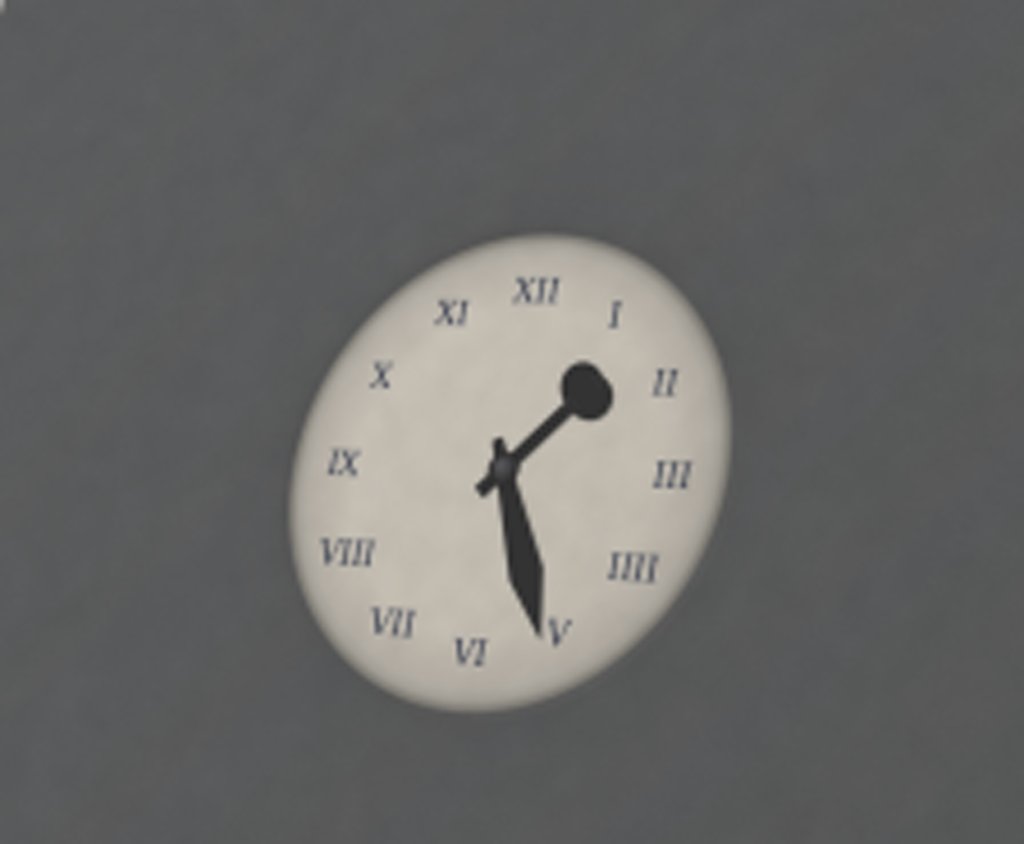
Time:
1:26
